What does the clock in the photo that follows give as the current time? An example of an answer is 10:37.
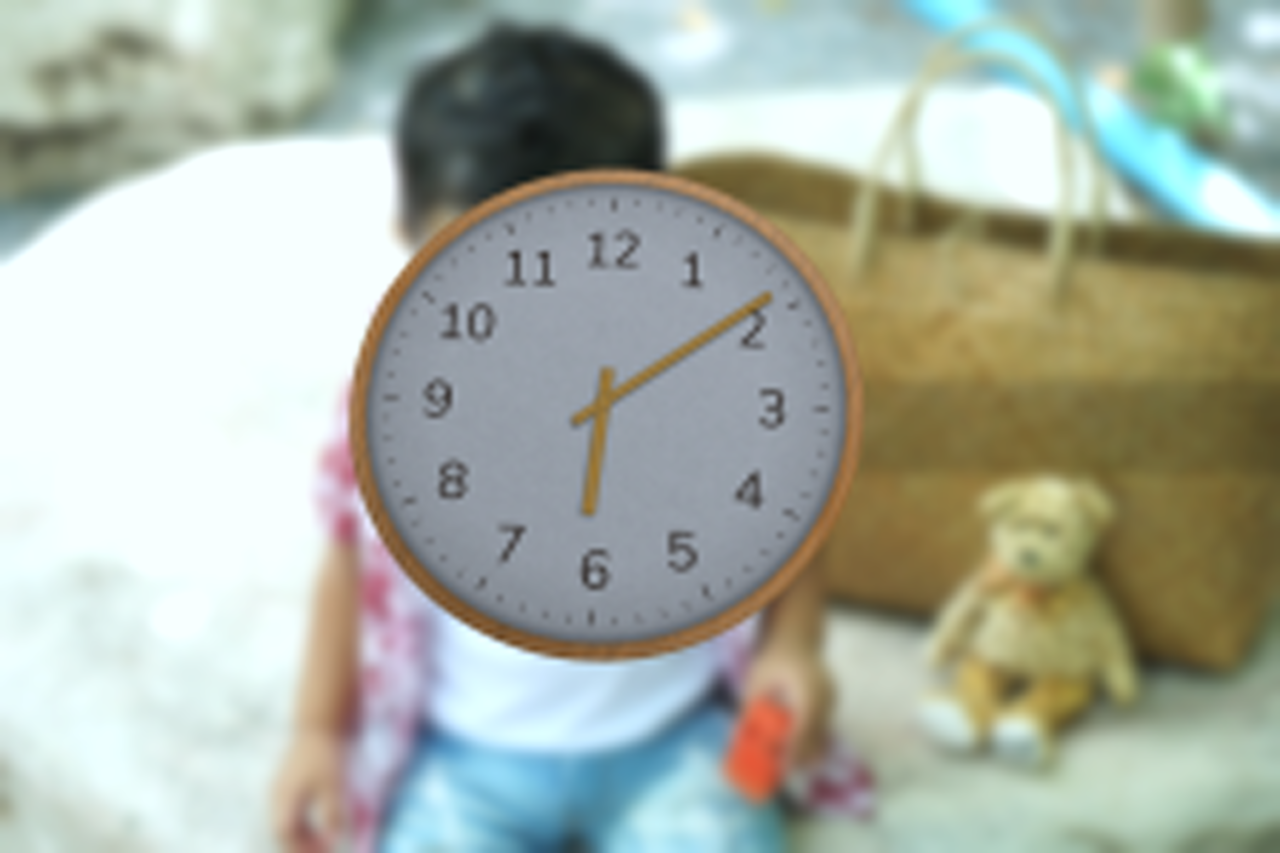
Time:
6:09
